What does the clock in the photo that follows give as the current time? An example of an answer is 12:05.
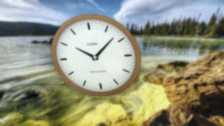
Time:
10:08
